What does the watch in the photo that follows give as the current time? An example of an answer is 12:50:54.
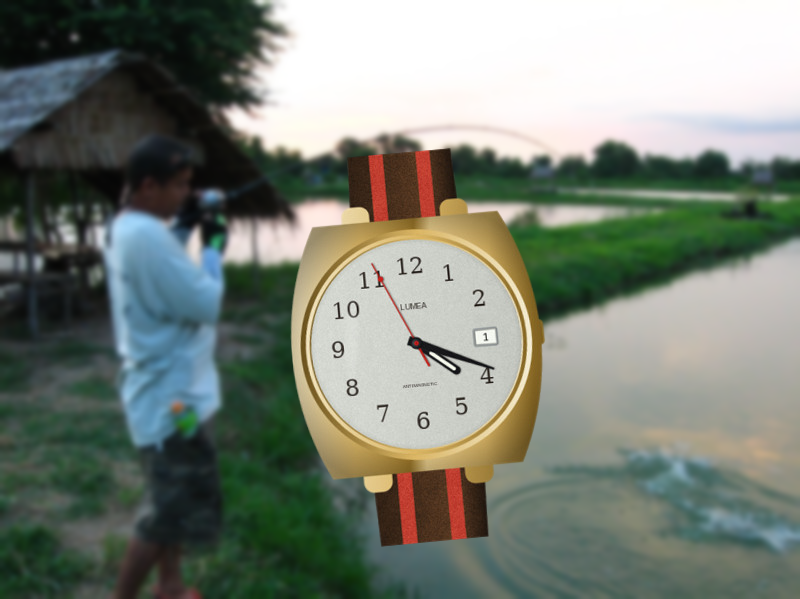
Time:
4:18:56
